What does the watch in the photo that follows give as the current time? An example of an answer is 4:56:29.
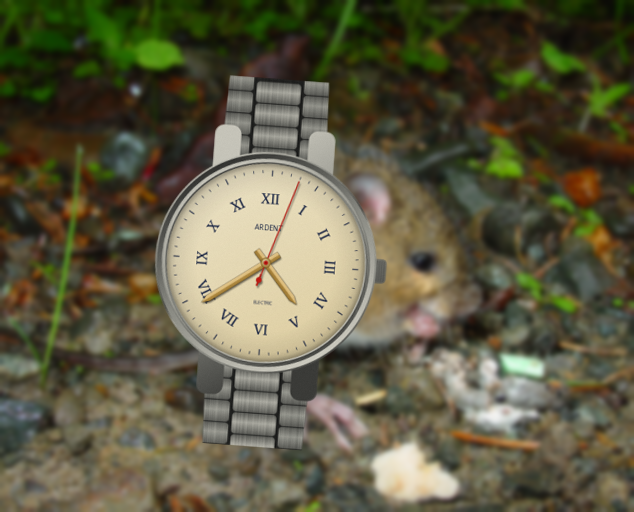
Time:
4:39:03
